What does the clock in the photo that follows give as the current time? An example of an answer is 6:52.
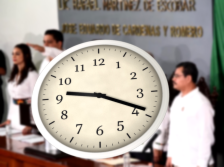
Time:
9:19
